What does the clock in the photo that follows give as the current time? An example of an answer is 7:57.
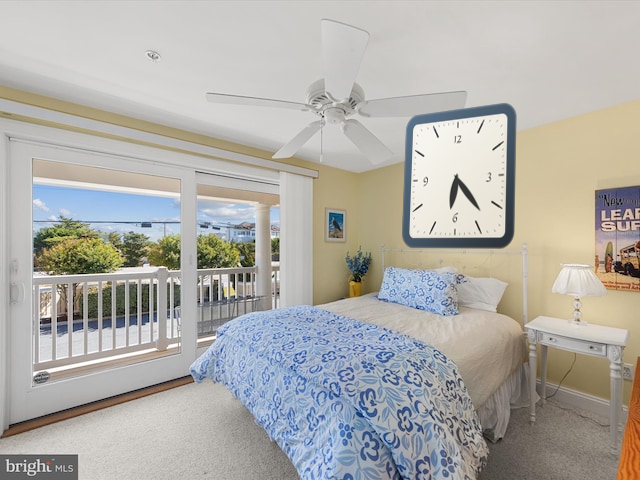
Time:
6:23
